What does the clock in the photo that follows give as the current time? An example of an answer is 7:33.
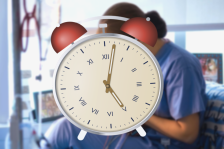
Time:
5:02
